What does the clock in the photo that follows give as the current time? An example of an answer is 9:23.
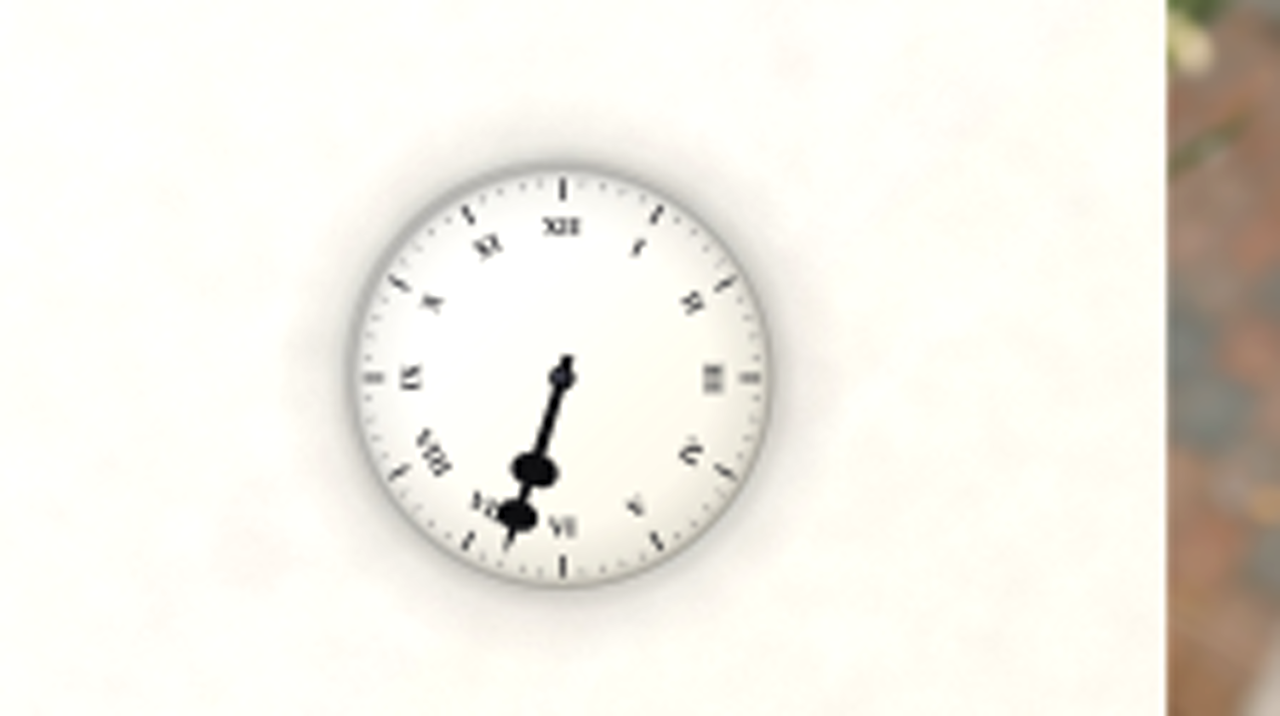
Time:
6:33
